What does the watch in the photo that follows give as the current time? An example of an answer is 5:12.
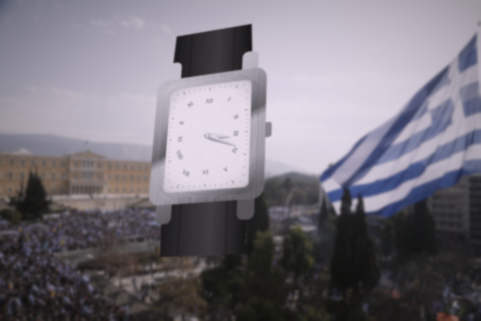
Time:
3:19
